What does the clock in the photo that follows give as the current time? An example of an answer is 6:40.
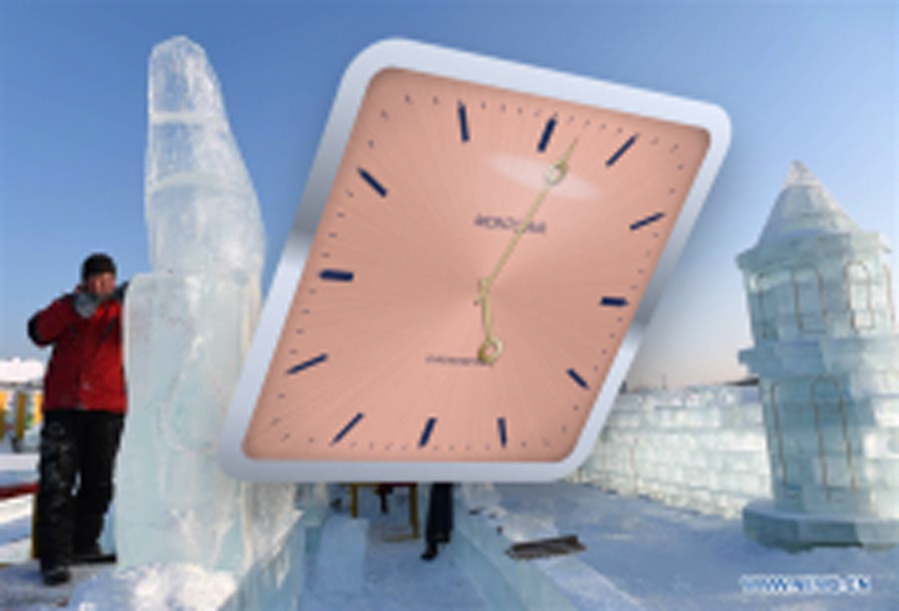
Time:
5:02
